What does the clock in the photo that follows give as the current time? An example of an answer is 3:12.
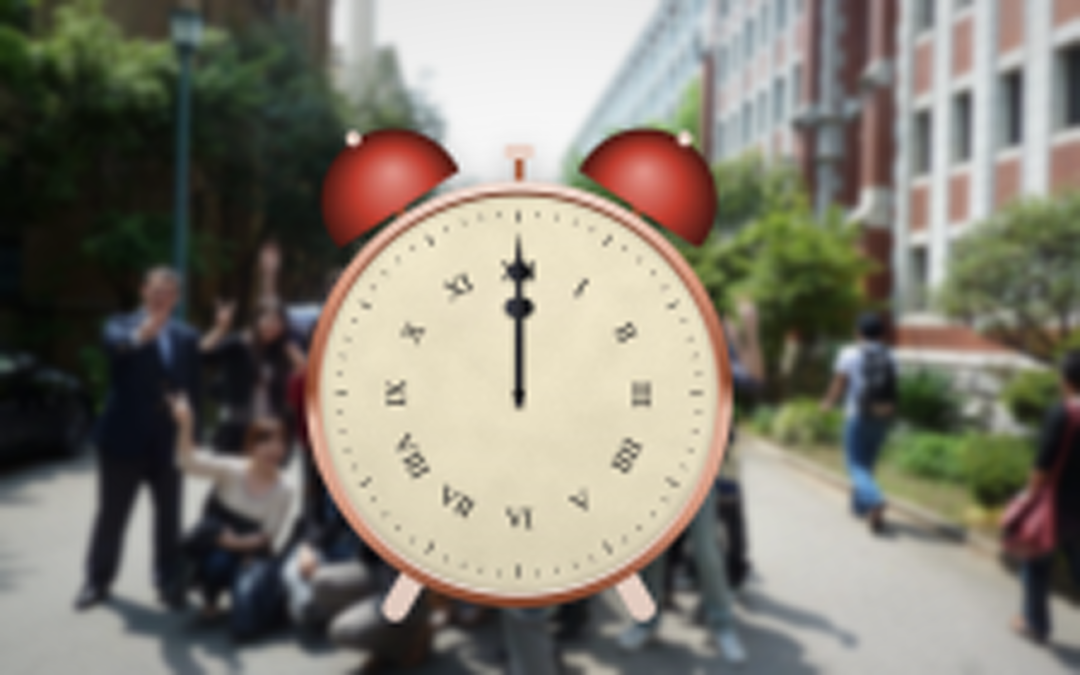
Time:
12:00
